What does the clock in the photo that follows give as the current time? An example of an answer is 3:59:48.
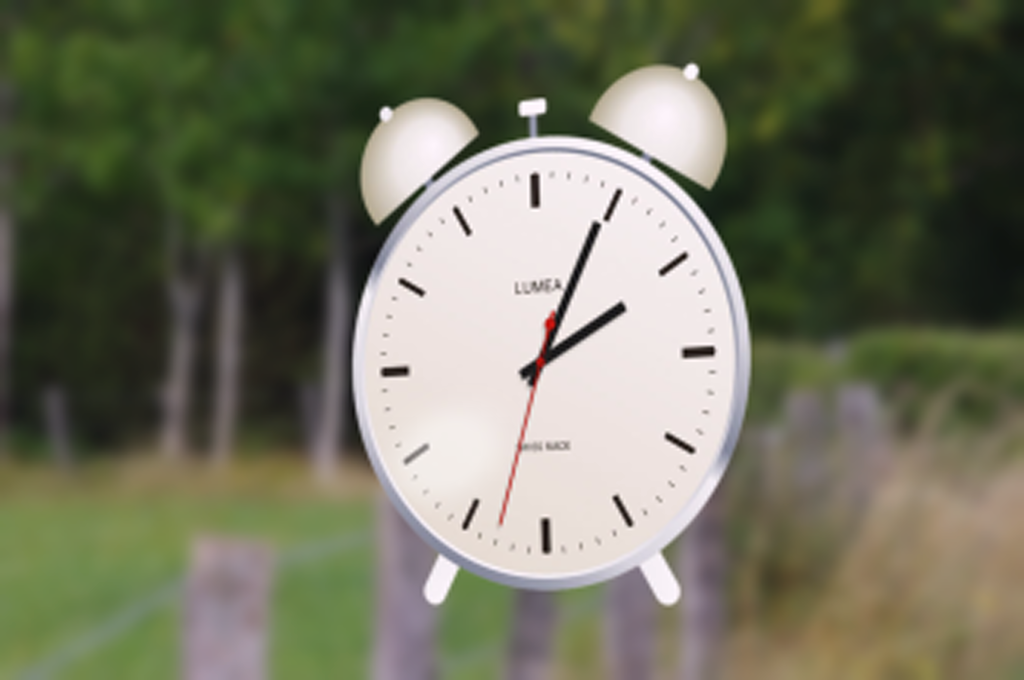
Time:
2:04:33
